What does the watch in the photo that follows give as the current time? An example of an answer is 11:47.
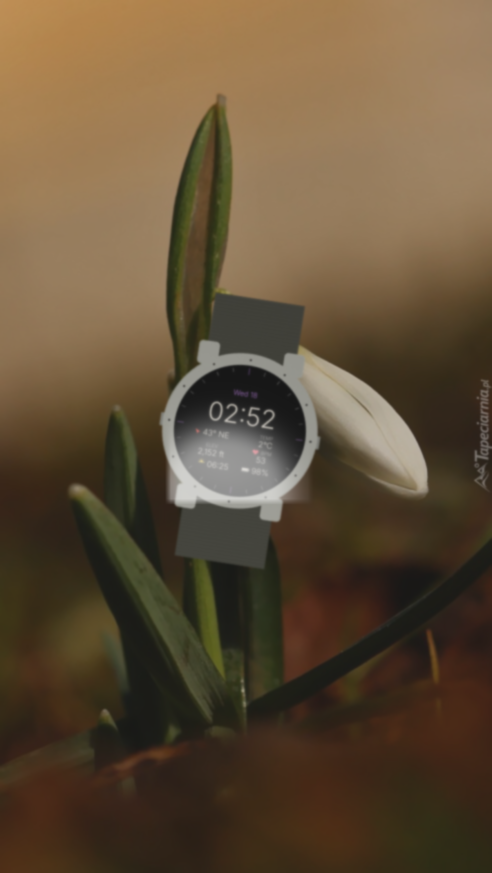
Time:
2:52
